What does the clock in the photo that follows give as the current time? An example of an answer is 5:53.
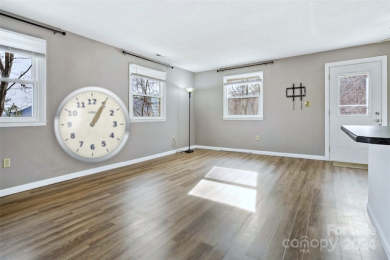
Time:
1:05
